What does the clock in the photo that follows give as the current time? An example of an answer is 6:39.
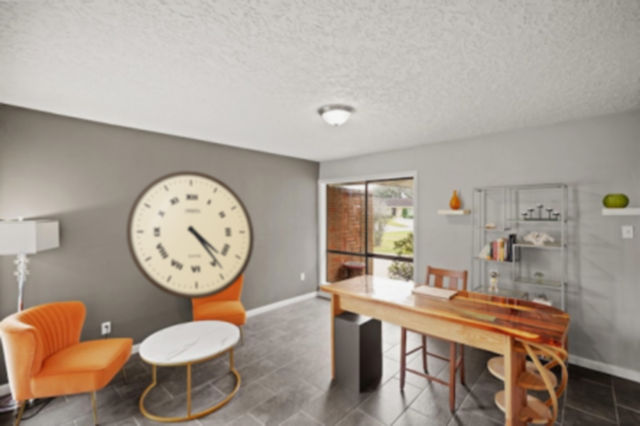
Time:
4:24
